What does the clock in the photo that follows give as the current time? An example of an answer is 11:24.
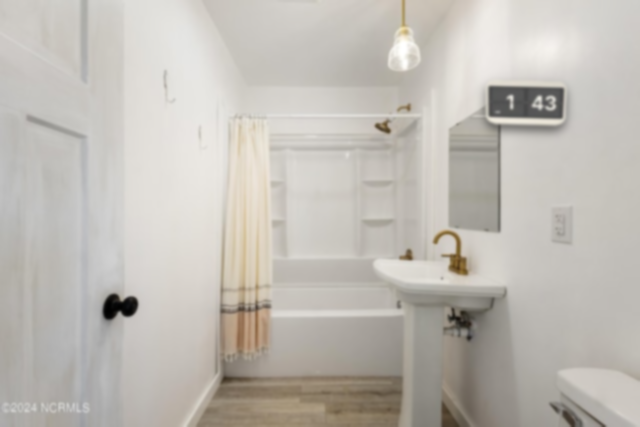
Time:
1:43
